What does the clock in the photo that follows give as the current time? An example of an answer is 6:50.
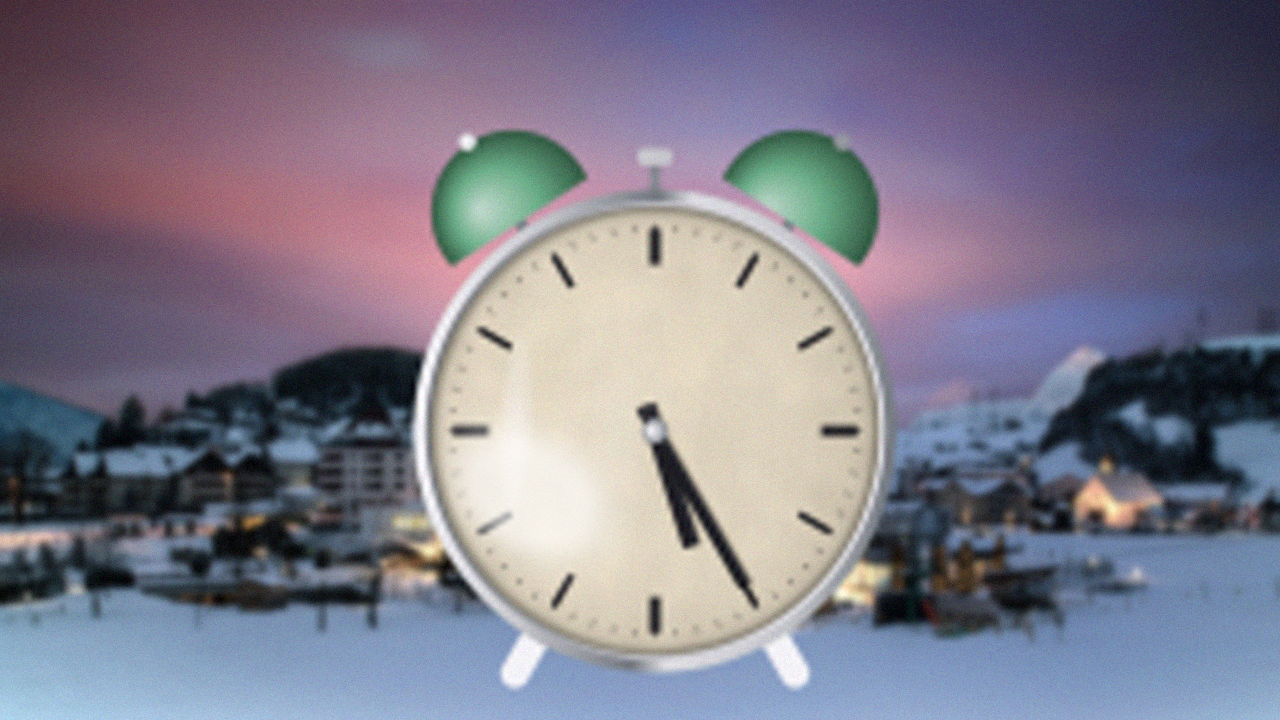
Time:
5:25
